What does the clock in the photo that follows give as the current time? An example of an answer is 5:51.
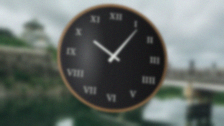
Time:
10:06
